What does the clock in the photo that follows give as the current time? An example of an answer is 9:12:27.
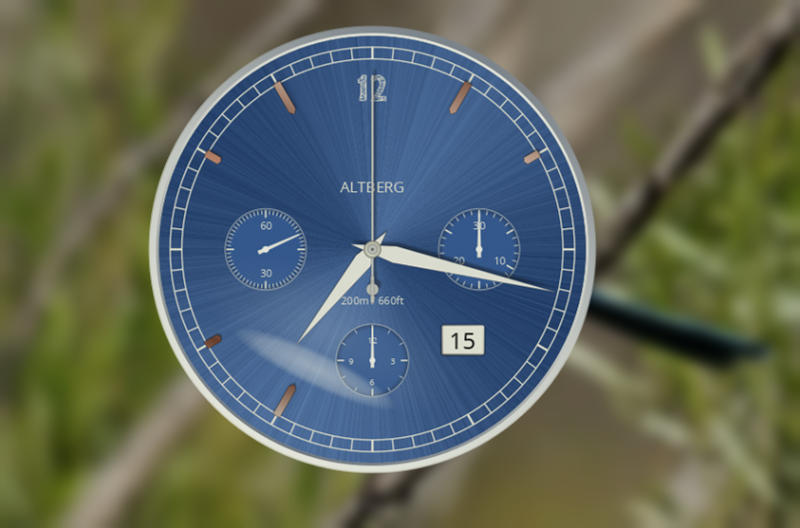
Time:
7:17:11
